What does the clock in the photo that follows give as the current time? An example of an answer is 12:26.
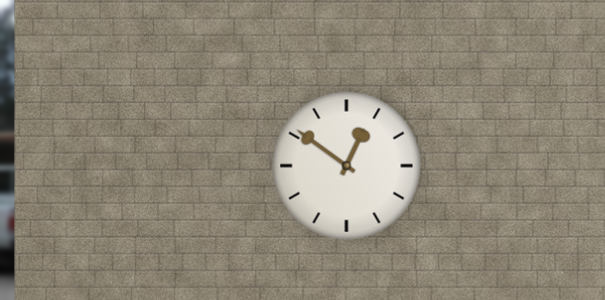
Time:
12:51
